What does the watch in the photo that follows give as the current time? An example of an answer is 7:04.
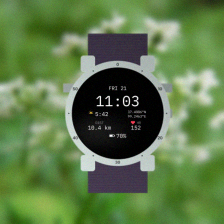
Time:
11:03
